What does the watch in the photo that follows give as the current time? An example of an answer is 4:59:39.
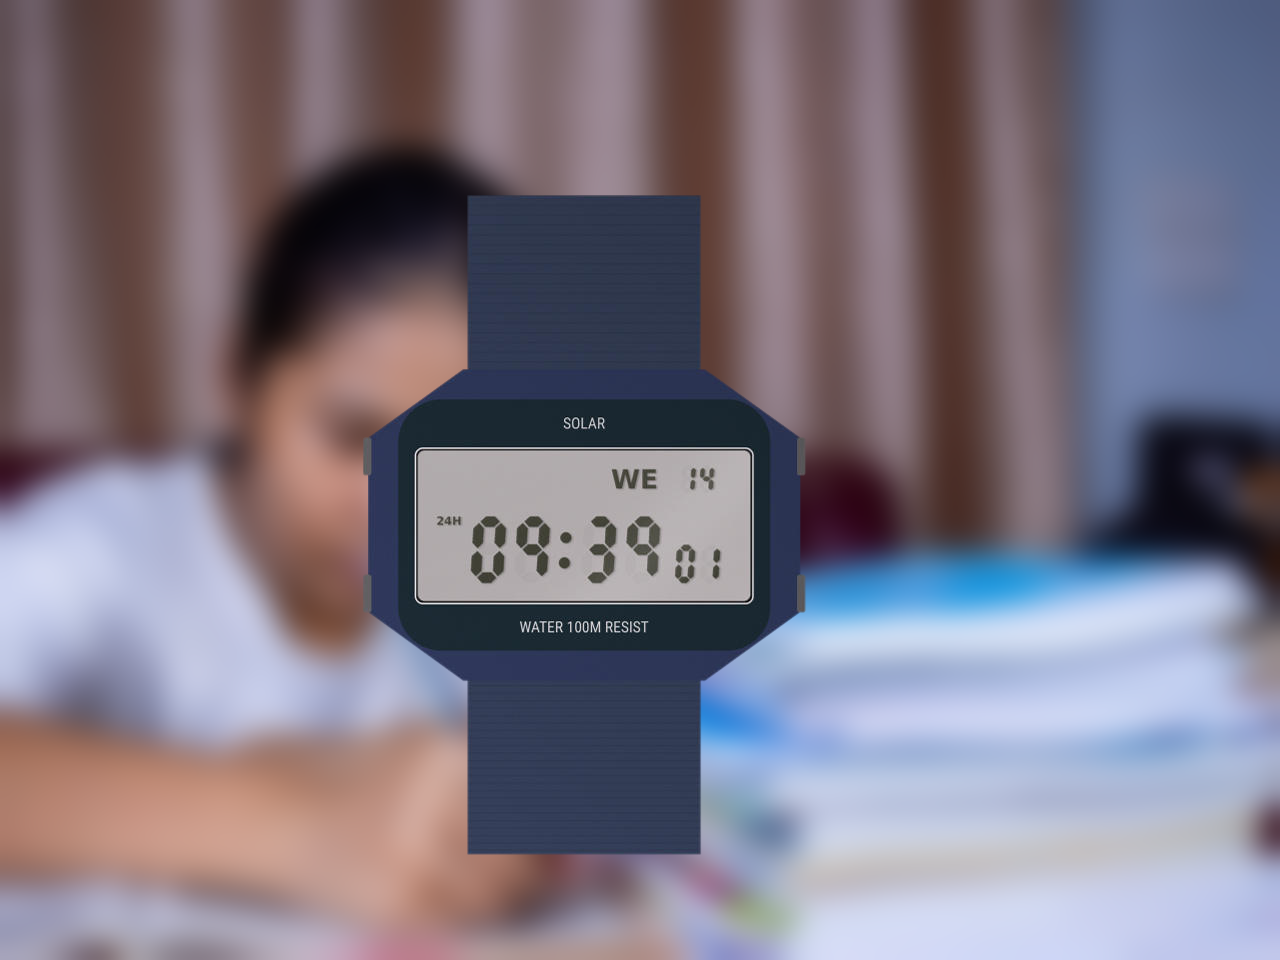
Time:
9:39:01
